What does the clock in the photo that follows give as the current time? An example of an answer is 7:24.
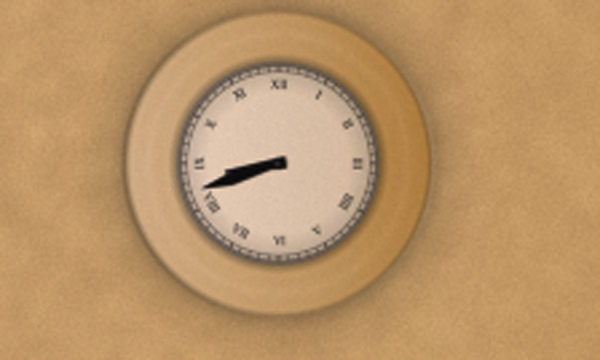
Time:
8:42
